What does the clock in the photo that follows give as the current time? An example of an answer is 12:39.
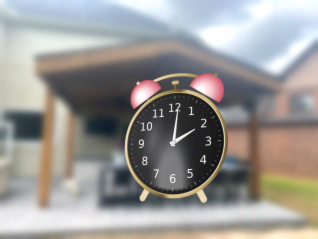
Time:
2:01
